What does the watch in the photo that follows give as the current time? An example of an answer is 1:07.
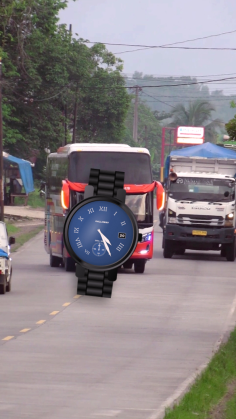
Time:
4:25
